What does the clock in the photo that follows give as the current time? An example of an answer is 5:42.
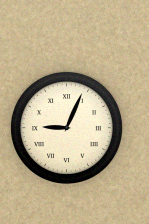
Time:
9:04
